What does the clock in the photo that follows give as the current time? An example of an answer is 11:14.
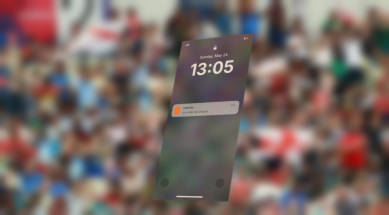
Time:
13:05
